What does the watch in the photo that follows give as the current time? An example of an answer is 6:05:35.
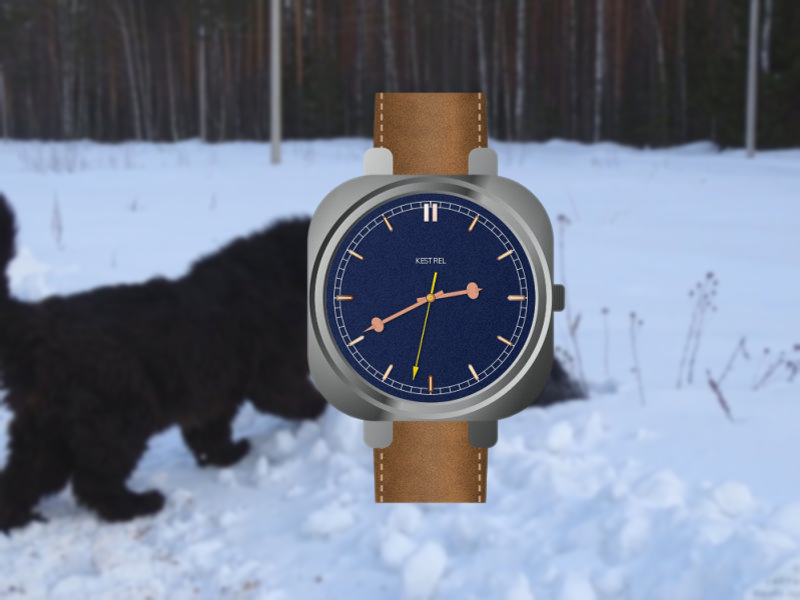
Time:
2:40:32
